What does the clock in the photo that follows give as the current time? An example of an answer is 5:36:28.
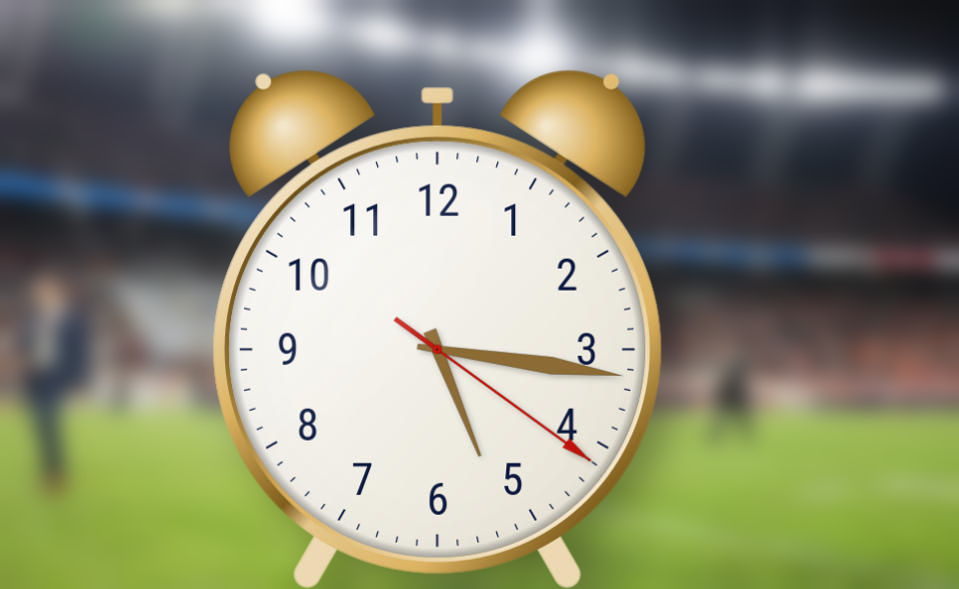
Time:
5:16:21
